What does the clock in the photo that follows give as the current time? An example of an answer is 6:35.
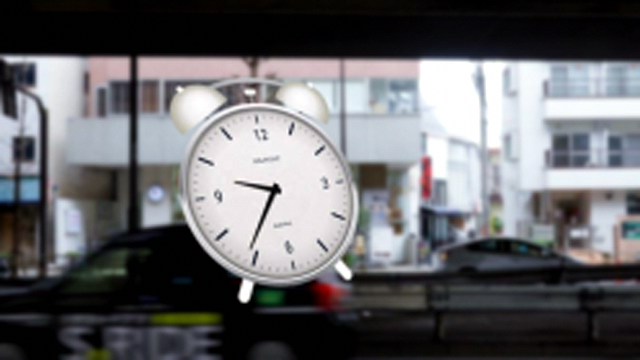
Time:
9:36
